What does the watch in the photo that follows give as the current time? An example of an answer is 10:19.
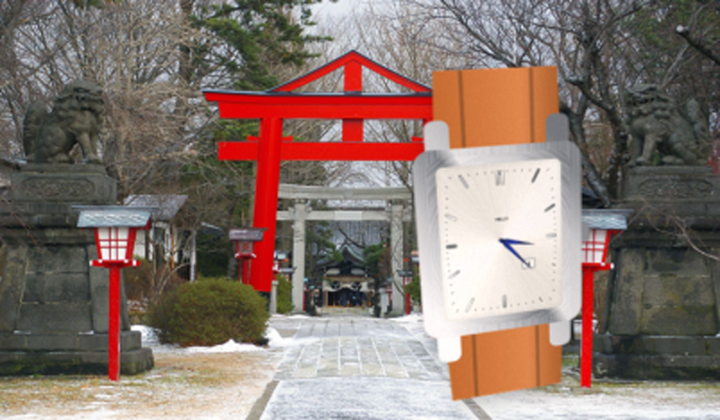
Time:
3:23
